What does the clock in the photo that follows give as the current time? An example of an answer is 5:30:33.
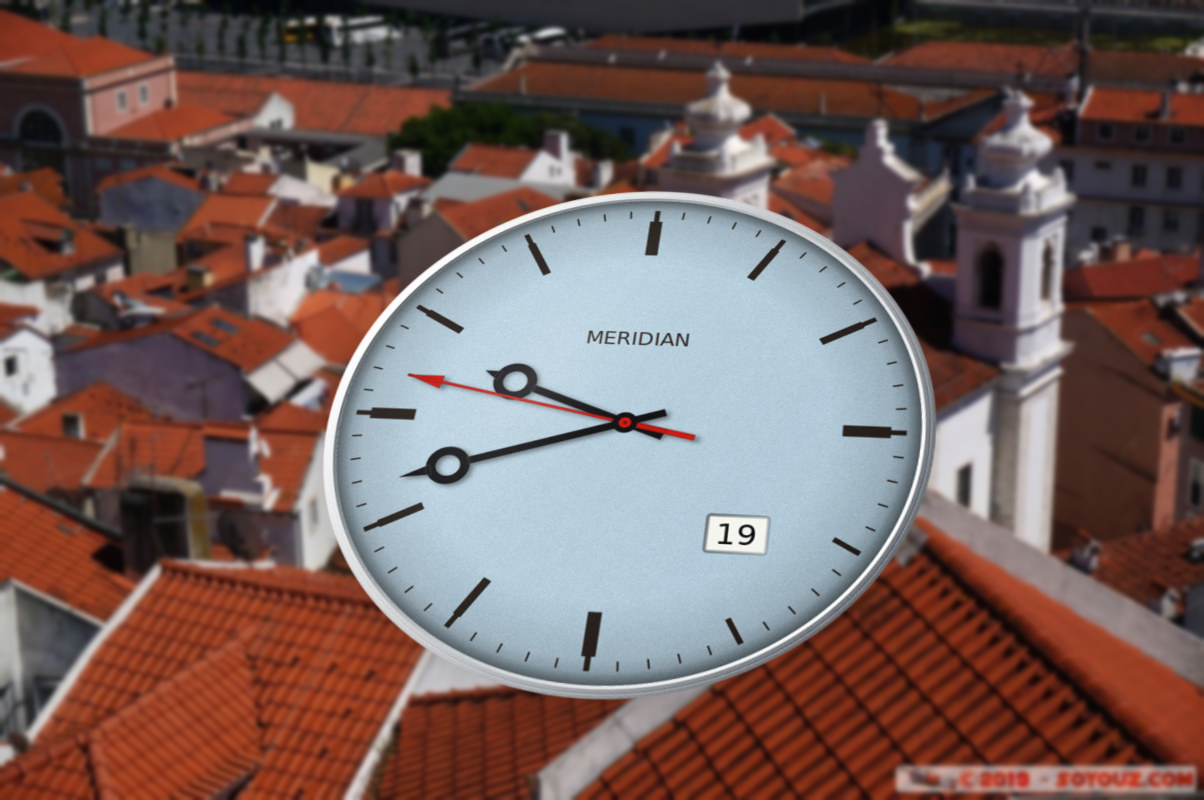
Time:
9:41:47
